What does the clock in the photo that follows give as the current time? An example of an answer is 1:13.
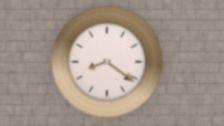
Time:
8:21
